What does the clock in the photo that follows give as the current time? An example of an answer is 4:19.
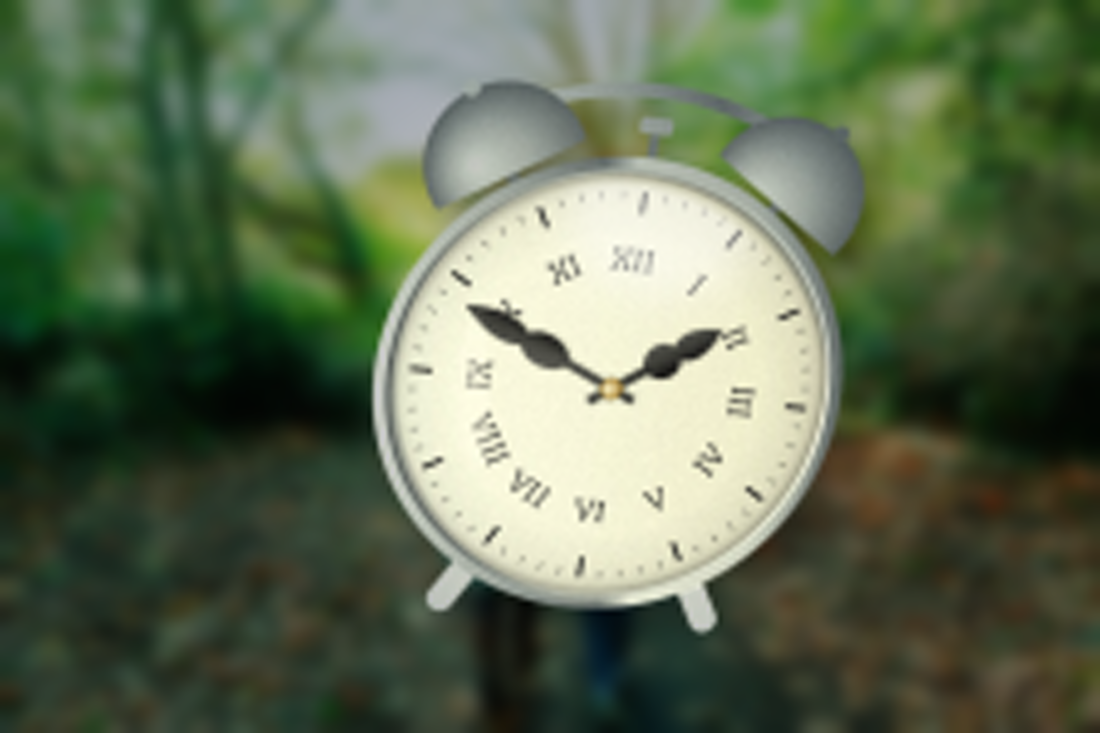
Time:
1:49
